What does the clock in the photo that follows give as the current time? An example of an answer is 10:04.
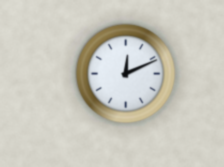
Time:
12:11
